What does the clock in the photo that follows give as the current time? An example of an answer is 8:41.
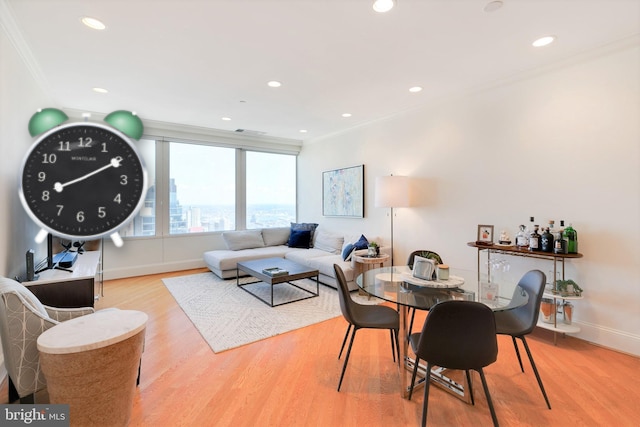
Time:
8:10
